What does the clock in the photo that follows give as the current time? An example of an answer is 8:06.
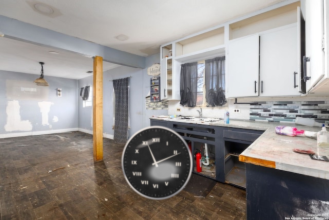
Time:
11:11
